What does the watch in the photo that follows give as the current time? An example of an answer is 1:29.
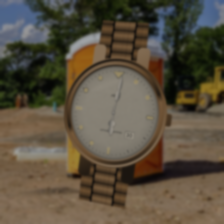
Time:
6:01
